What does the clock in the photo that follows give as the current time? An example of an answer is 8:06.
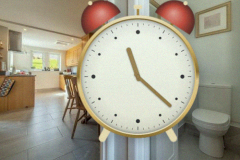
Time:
11:22
